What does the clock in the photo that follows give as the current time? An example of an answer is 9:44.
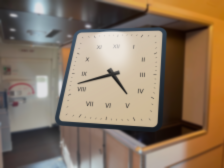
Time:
4:42
